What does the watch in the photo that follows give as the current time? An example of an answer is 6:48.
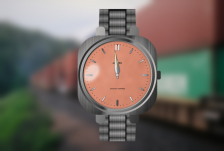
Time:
11:59
